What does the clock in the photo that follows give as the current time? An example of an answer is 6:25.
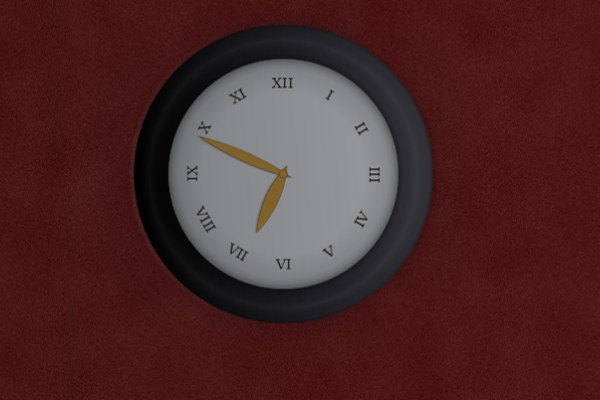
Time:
6:49
